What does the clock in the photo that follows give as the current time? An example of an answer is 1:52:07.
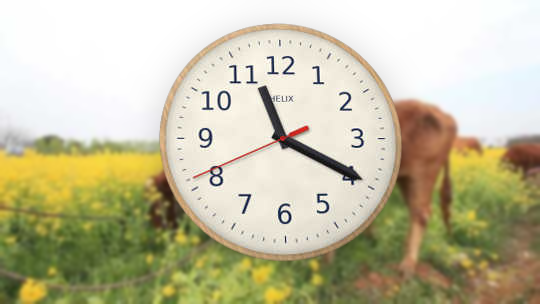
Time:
11:19:41
